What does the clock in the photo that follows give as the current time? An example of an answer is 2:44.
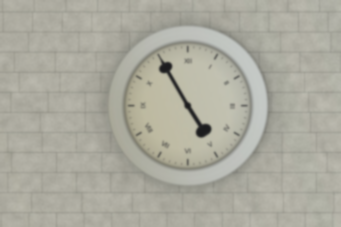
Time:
4:55
